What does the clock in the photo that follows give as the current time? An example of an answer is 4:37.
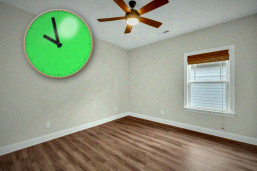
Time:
9:58
